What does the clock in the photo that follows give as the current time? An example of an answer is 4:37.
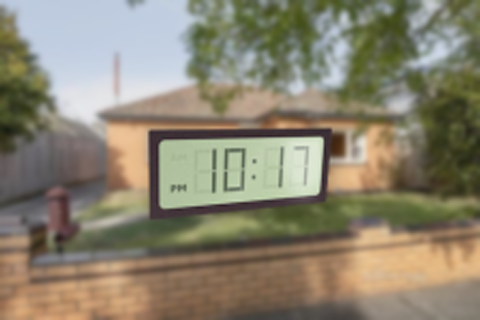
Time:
10:17
